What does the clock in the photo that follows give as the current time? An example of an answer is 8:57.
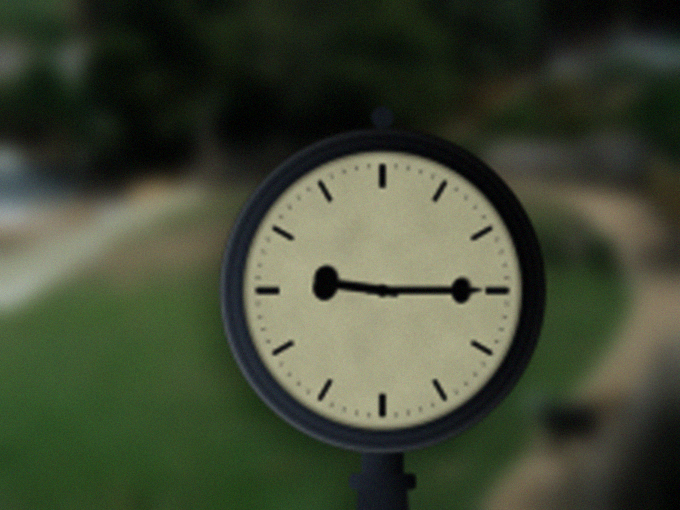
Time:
9:15
